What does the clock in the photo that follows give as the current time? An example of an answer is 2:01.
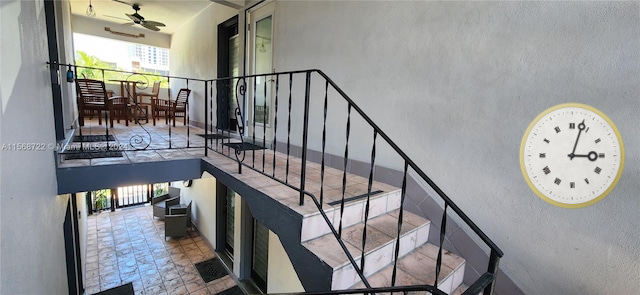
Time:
3:03
